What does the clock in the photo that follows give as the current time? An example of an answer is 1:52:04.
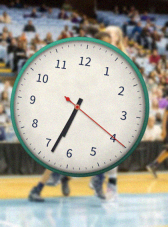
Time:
6:33:20
